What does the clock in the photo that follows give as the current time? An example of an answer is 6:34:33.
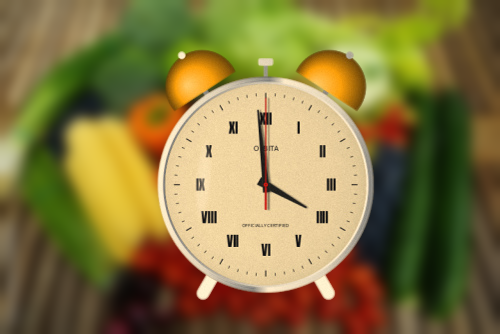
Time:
3:59:00
